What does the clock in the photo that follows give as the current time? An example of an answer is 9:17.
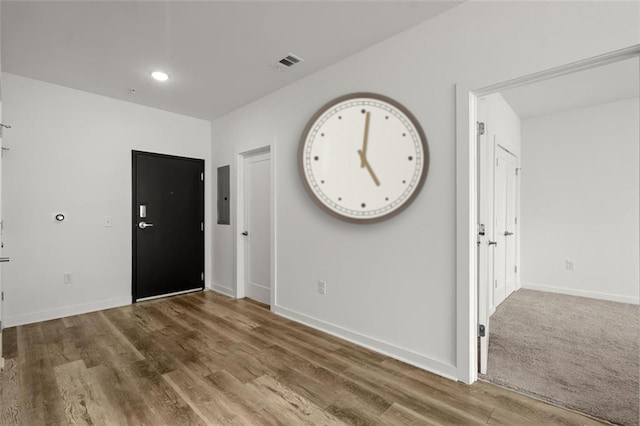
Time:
5:01
